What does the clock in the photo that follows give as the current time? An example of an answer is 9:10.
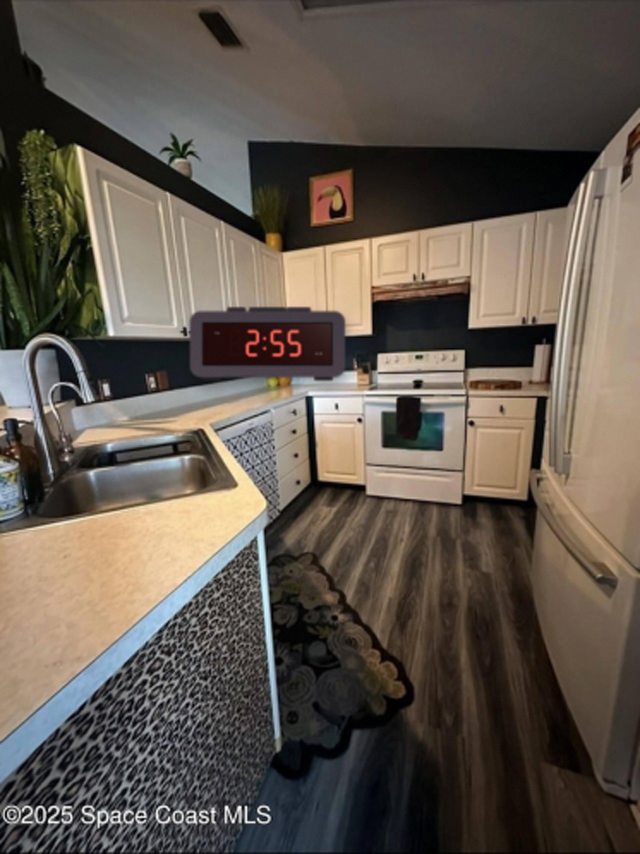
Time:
2:55
